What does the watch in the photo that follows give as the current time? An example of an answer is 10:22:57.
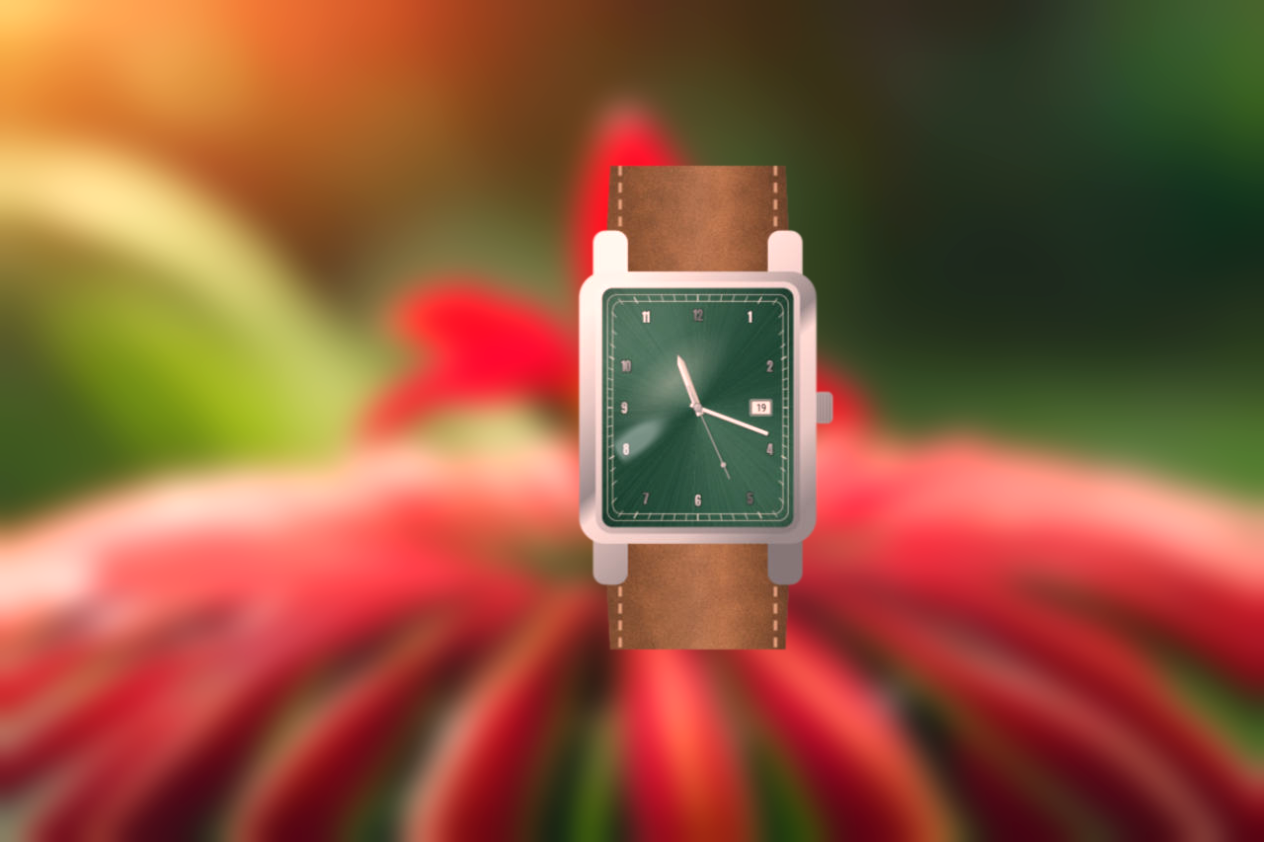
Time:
11:18:26
